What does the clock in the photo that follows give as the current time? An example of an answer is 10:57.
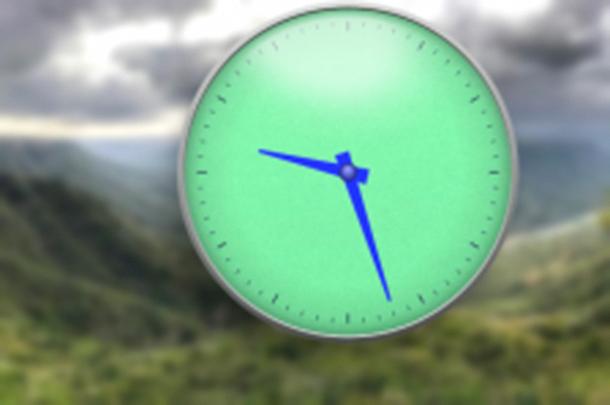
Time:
9:27
